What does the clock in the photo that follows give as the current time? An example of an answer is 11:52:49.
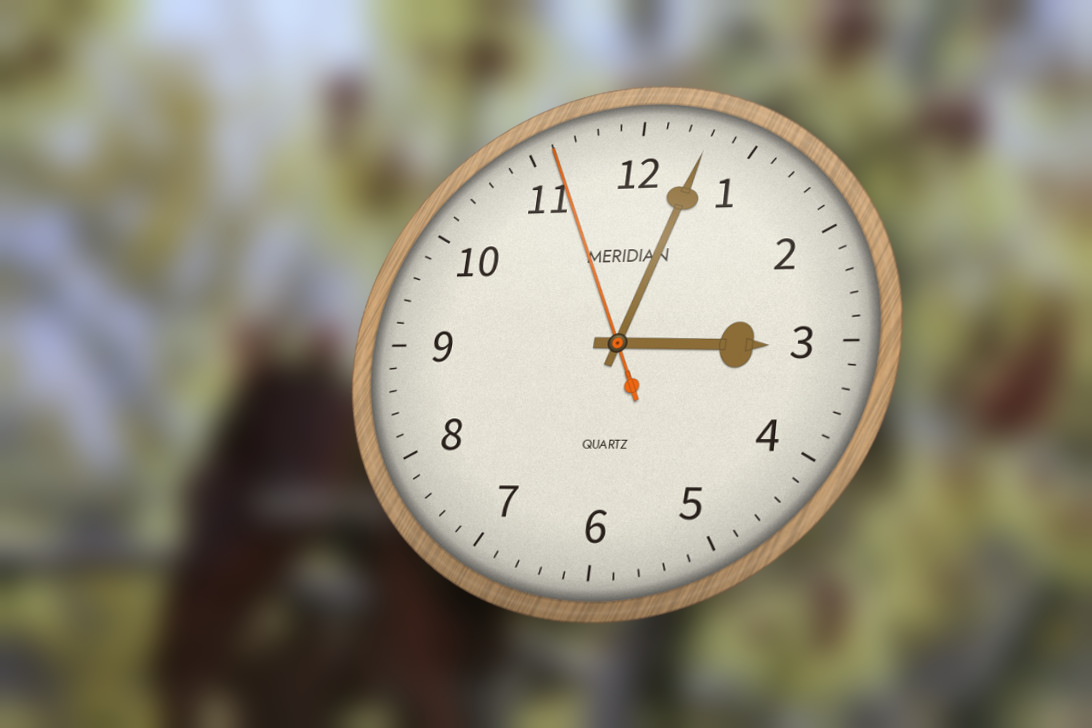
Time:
3:02:56
